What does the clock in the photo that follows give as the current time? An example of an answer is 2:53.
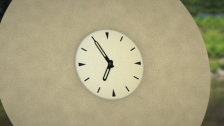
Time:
6:55
